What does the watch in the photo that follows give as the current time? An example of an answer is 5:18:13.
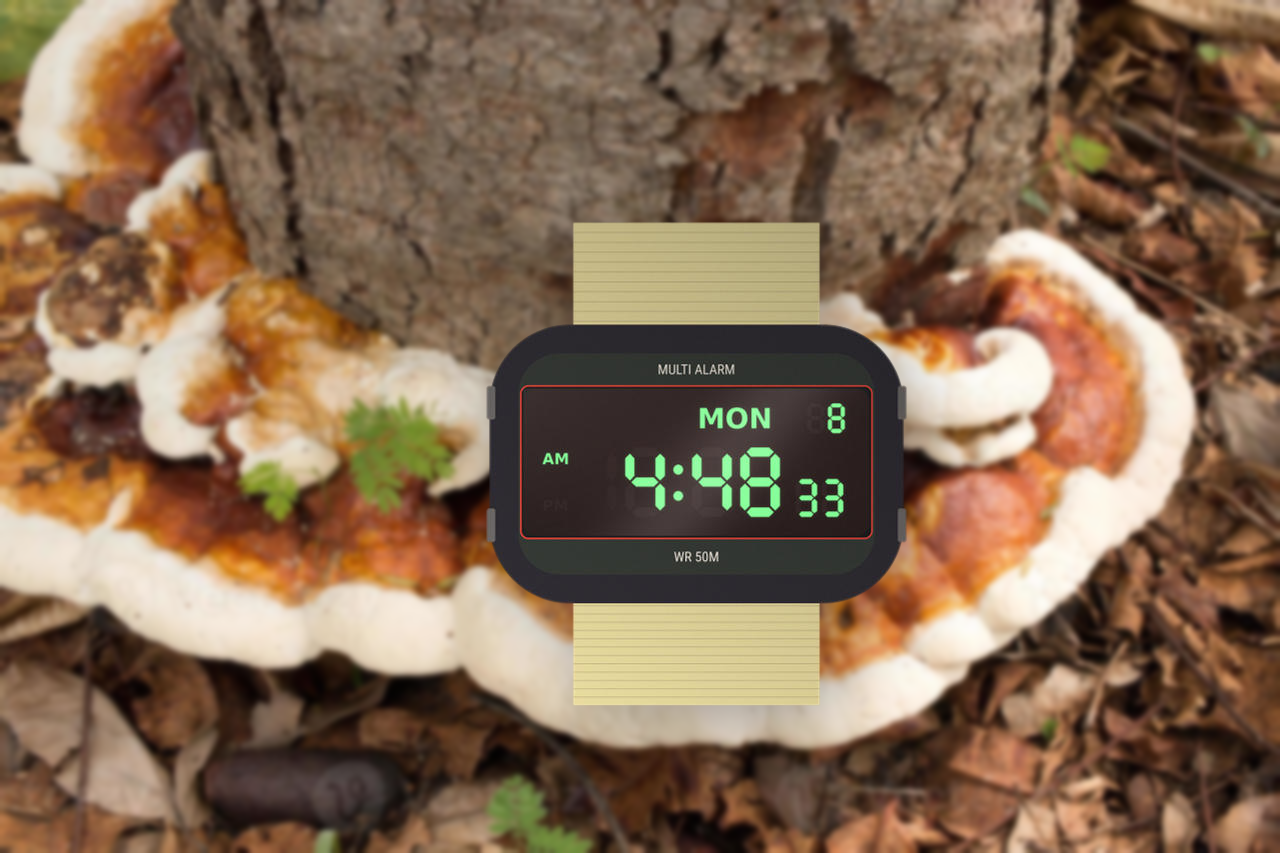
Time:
4:48:33
